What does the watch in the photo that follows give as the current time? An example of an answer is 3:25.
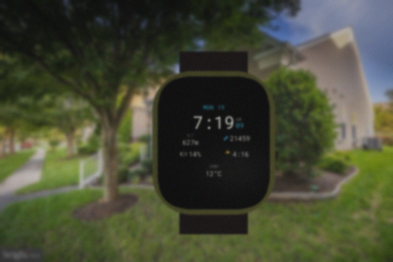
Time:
7:19
